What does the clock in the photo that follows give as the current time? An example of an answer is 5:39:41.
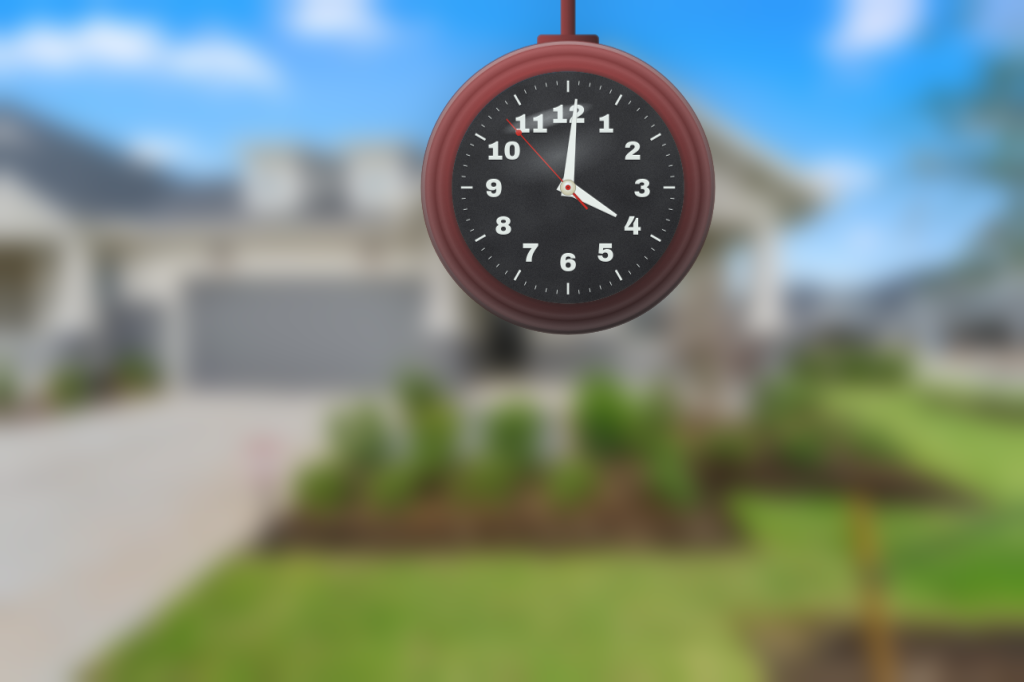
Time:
4:00:53
